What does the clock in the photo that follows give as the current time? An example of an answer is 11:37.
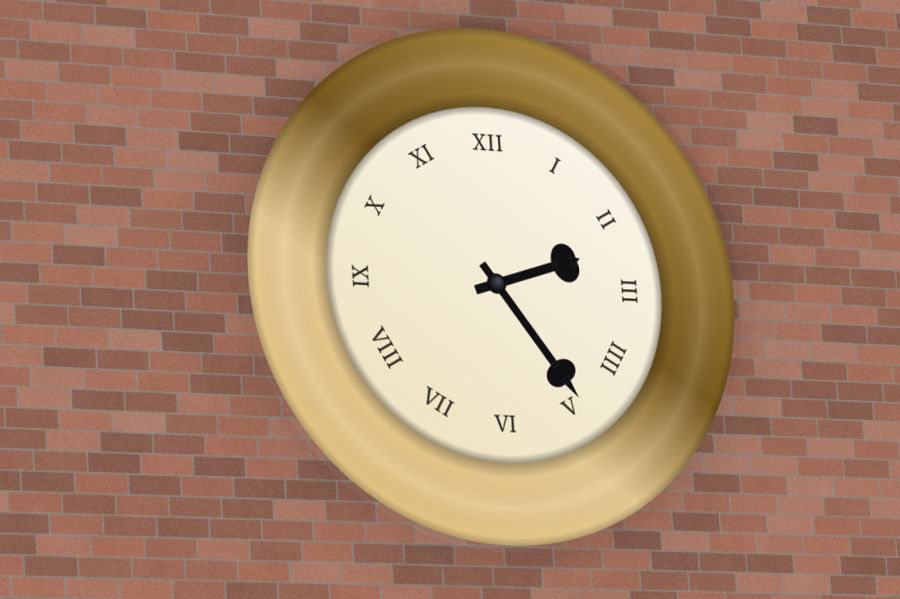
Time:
2:24
